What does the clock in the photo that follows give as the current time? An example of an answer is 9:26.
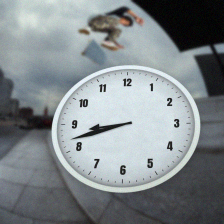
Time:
8:42
